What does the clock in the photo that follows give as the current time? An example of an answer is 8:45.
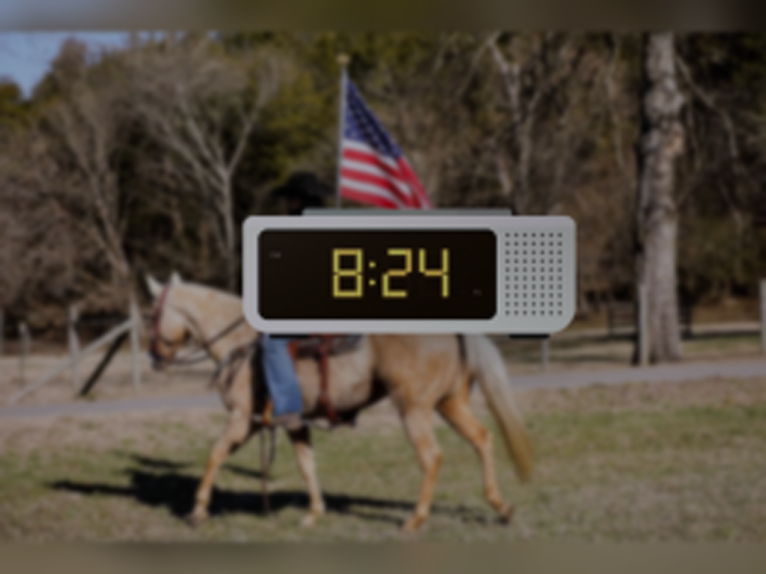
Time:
8:24
